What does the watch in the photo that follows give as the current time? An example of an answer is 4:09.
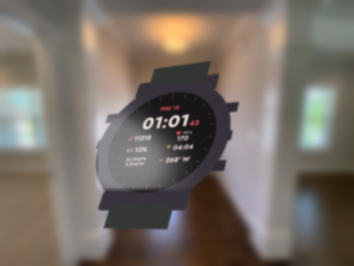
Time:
1:01
